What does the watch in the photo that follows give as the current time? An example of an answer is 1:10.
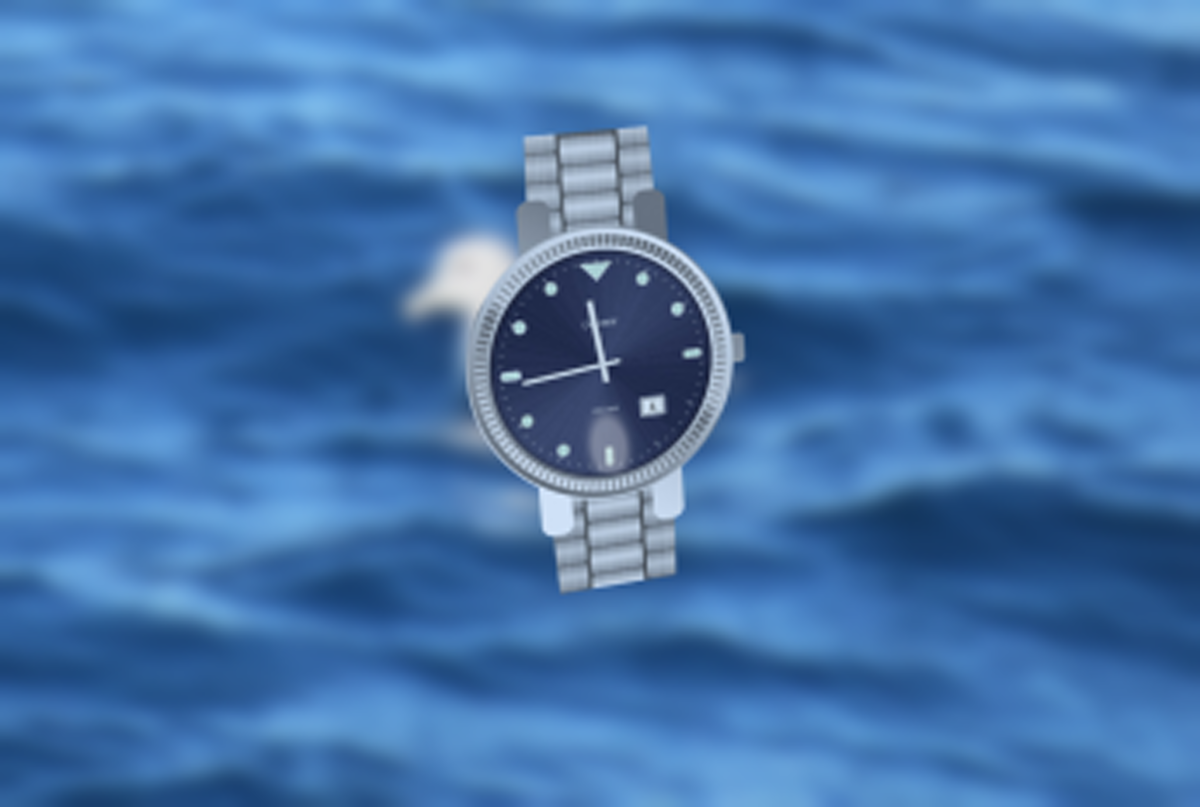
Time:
11:44
